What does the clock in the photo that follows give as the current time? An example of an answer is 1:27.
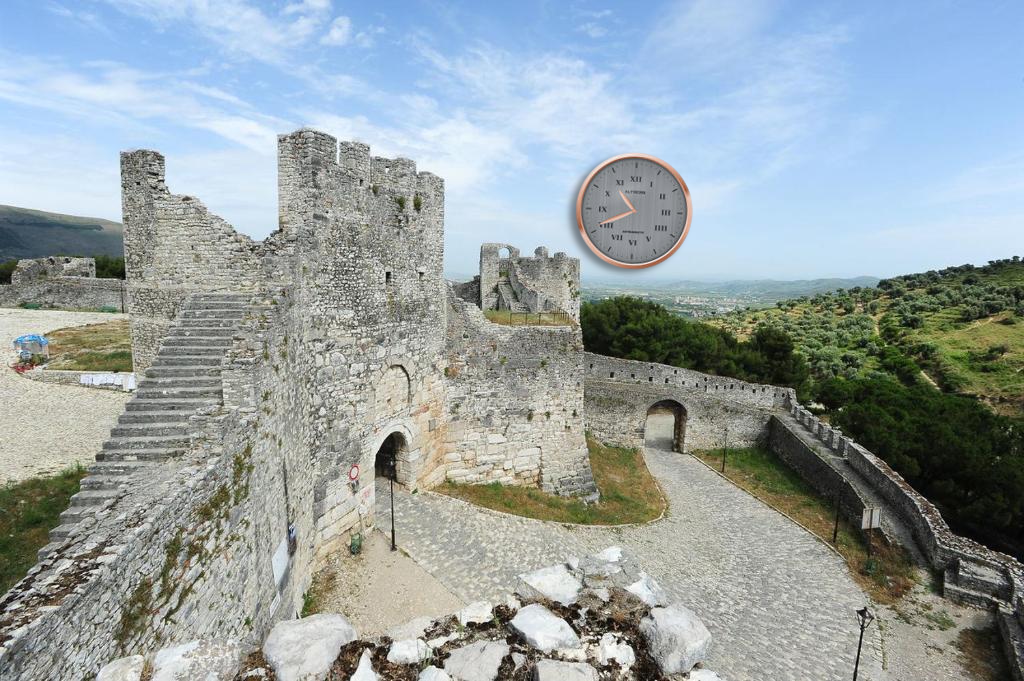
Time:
10:41
